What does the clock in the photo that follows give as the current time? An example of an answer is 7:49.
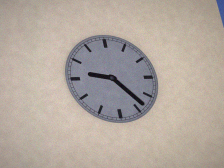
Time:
9:23
